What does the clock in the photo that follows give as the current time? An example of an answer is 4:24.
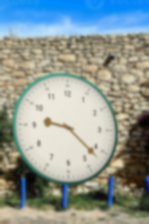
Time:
9:22
